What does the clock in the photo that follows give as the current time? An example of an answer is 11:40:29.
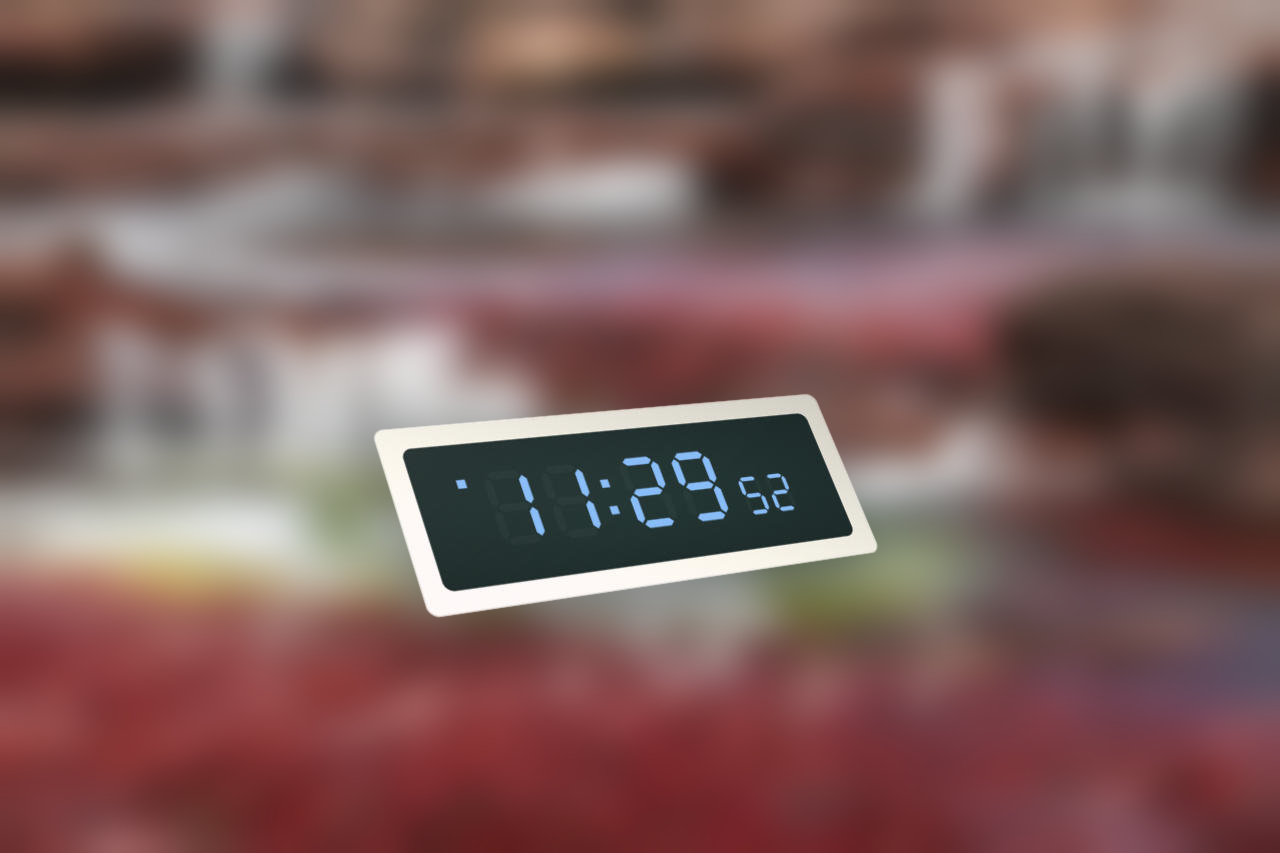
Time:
11:29:52
